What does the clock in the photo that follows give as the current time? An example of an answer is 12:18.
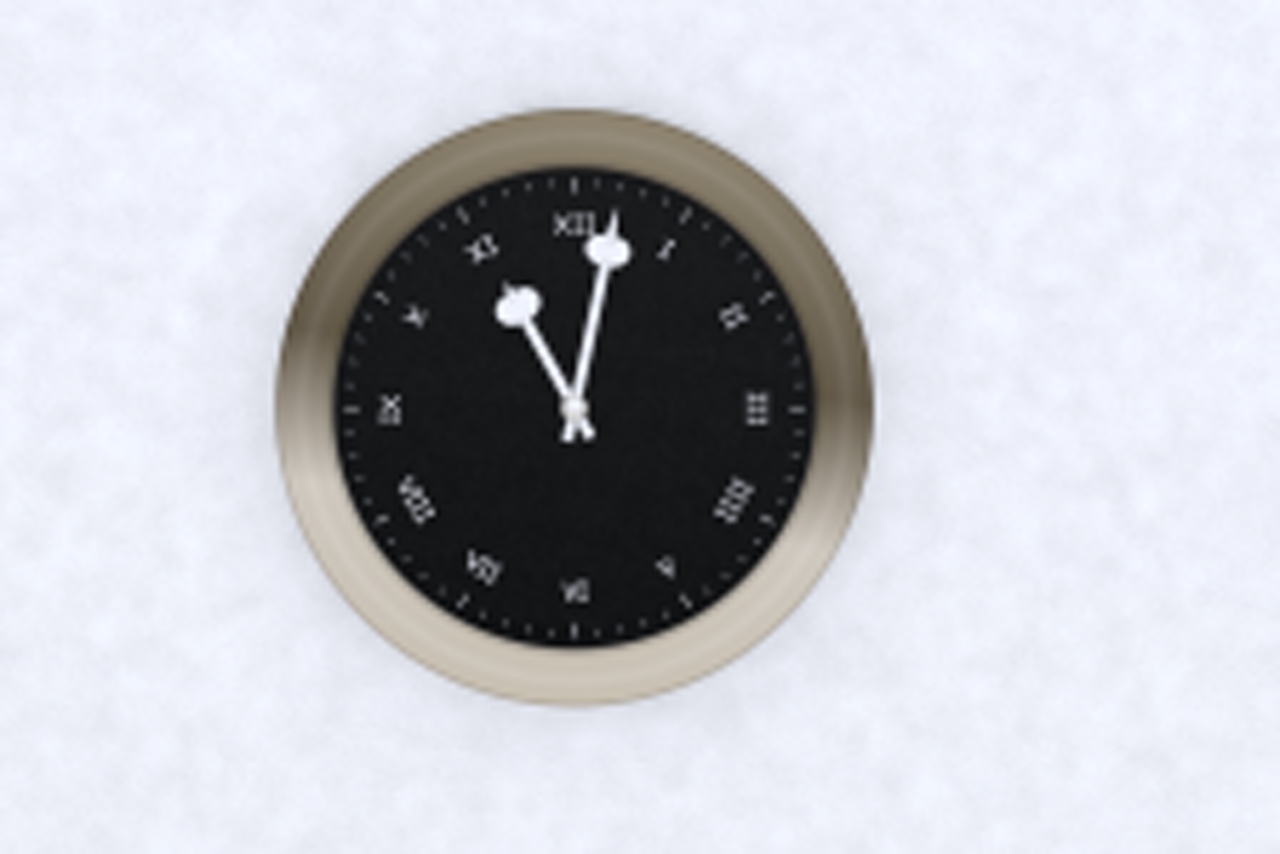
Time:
11:02
